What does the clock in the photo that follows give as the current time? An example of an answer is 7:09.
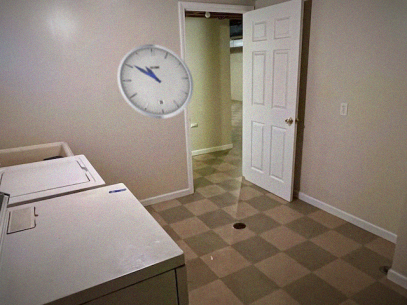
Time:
10:51
